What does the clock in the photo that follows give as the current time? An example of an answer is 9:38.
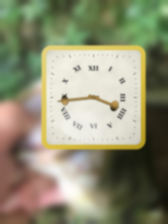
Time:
3:44
